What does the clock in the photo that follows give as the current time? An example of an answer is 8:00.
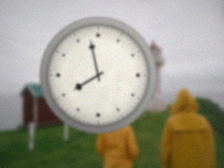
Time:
7:58
